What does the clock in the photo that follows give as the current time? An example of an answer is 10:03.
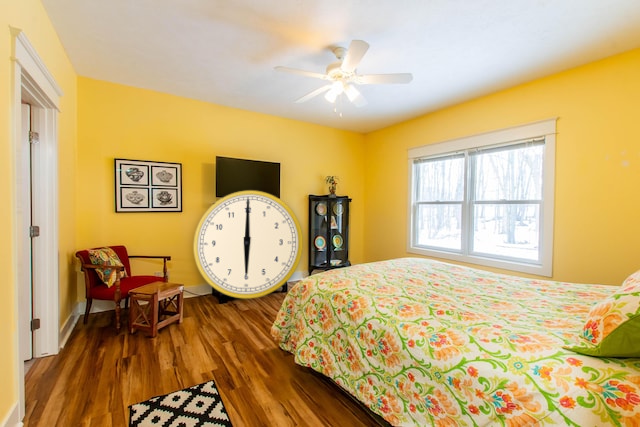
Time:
6:00
